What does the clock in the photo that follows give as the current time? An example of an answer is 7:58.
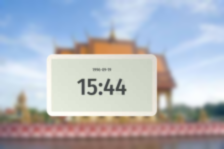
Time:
15:44
